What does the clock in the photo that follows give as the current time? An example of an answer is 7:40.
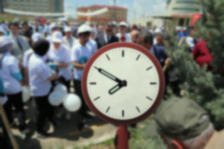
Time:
7:50
